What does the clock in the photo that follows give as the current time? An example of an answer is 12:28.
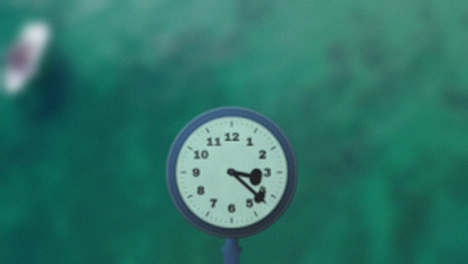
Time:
3:22
